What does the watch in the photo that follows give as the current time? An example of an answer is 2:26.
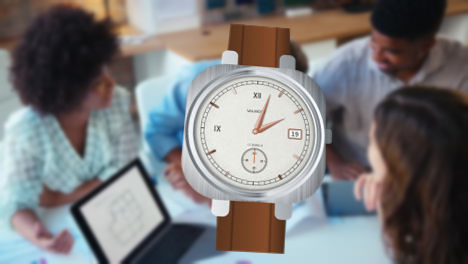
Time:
2:03
